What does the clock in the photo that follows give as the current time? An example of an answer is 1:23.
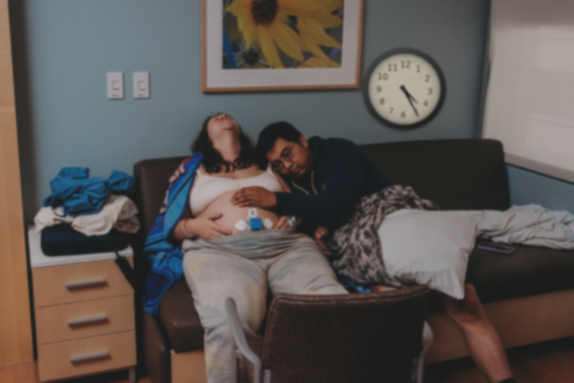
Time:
4:25
